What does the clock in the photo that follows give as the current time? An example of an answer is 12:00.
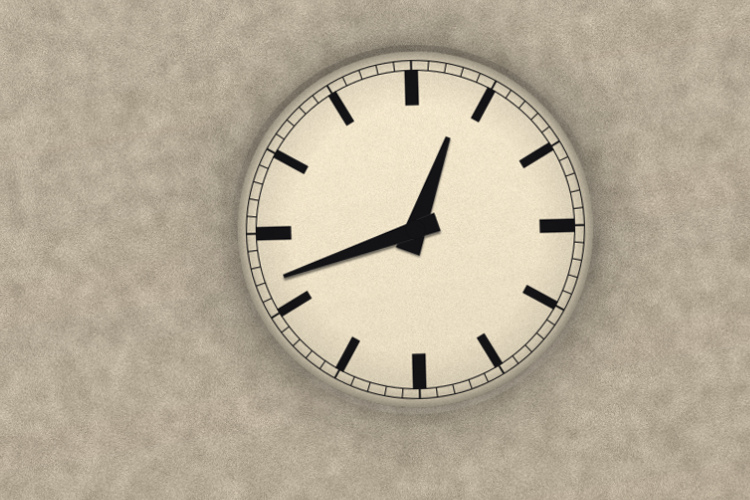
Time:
12:42
